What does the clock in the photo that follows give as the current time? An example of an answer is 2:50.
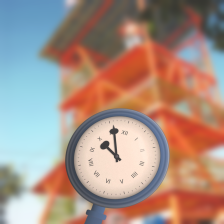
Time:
9:56
